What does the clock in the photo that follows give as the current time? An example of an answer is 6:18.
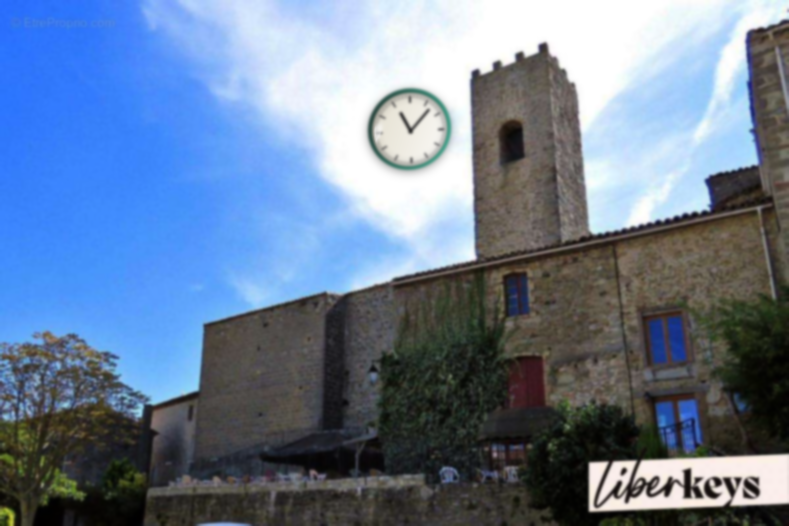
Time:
11:07
